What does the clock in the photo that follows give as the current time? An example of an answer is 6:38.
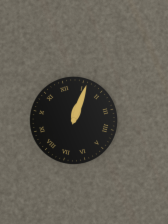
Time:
1:06
